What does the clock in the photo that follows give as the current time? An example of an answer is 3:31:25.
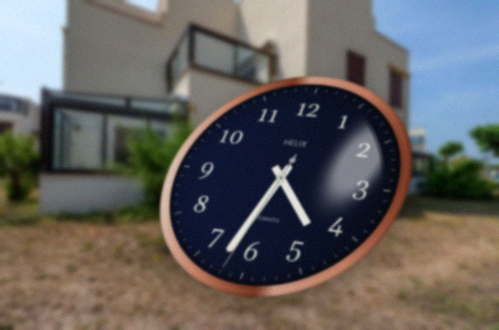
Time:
4:32:32
